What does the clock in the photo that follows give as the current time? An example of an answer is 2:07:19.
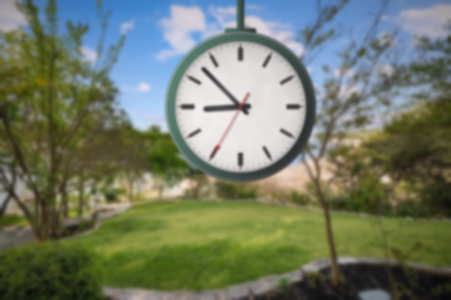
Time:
8:52:35
